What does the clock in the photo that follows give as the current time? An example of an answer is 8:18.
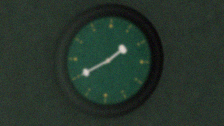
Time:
1:40
